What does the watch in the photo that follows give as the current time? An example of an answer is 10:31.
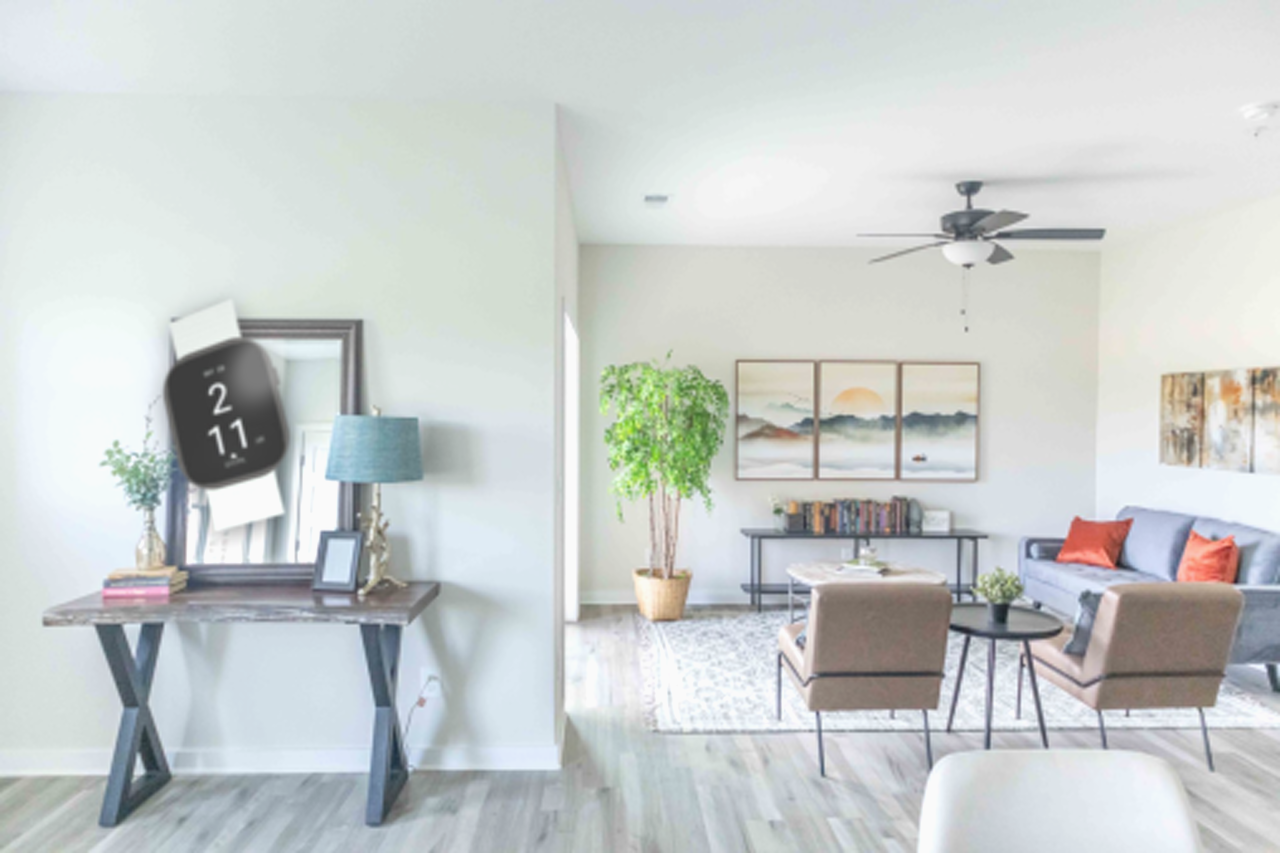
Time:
2:11
